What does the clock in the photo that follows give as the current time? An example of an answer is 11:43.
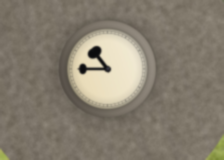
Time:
10:45
